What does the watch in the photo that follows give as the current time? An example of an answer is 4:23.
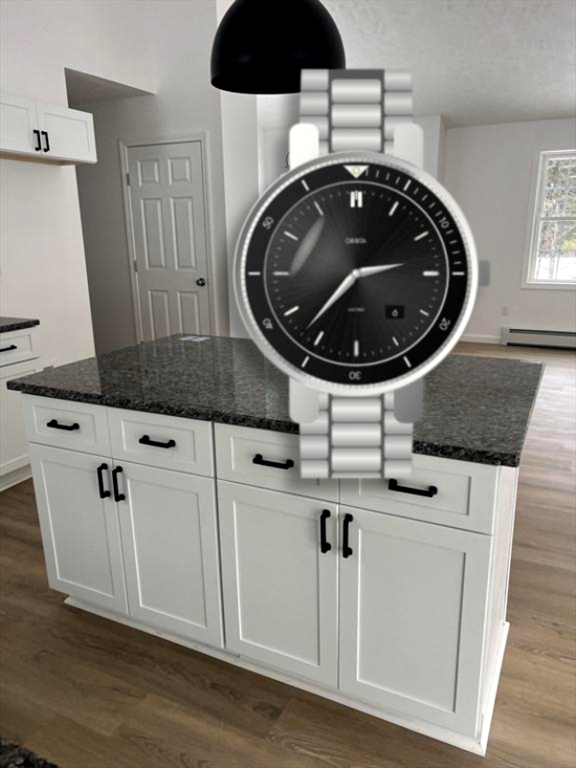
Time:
2:37
